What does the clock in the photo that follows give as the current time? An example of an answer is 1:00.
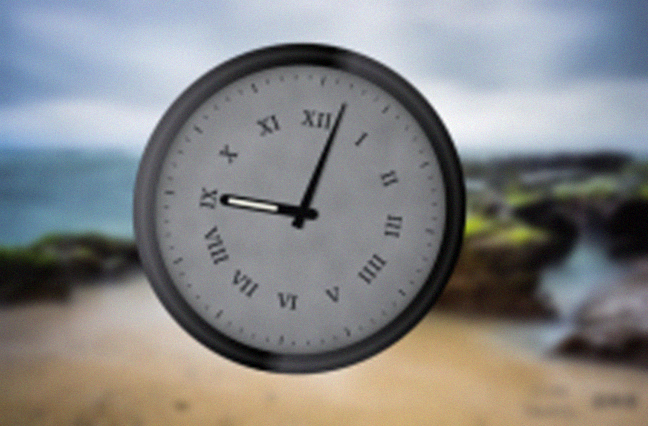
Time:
9:02
